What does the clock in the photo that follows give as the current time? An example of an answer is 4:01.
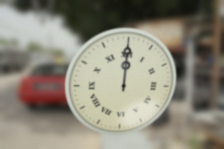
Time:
12:00
